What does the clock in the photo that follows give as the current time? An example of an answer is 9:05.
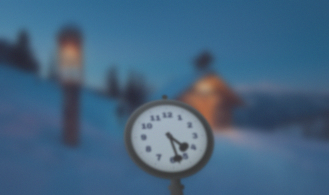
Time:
4:28
